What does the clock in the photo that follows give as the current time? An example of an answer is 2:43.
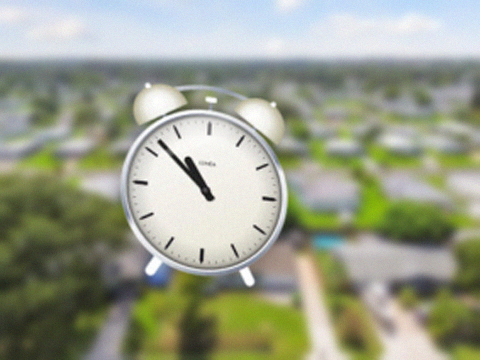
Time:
10:52
